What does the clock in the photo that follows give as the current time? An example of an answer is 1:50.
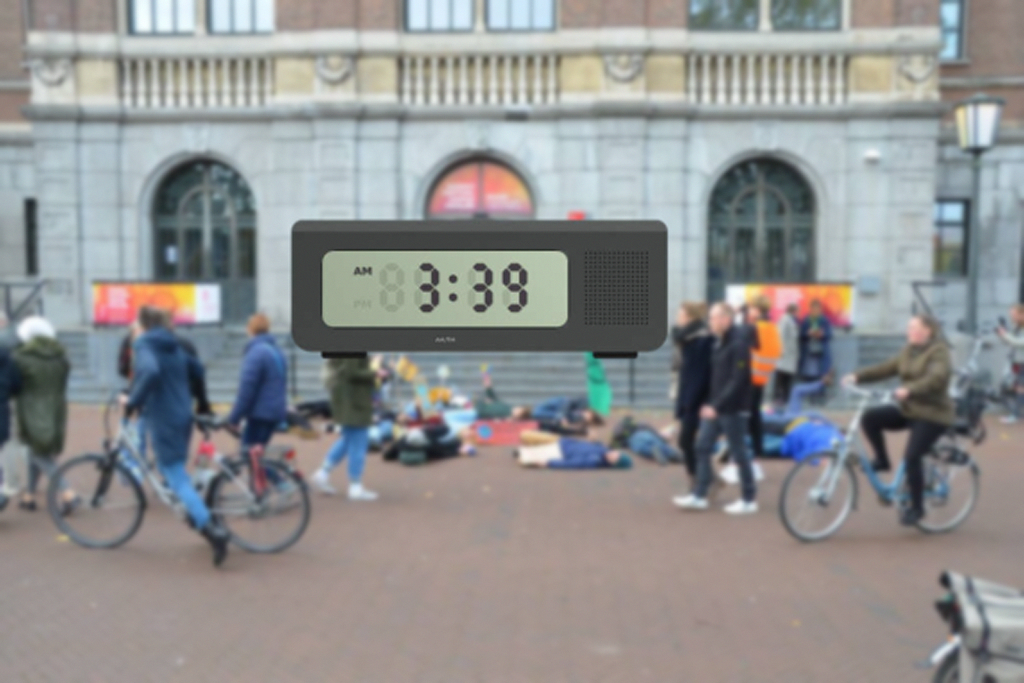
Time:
3:39
